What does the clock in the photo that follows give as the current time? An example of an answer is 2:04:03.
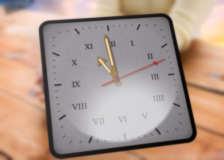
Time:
10:59:12
